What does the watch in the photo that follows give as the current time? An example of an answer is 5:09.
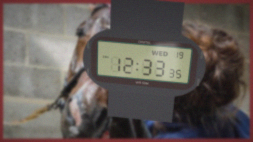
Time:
12:33
